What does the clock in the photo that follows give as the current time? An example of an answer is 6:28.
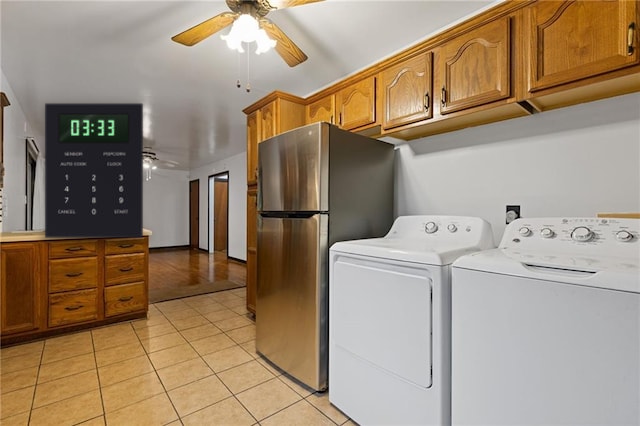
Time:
3:33
